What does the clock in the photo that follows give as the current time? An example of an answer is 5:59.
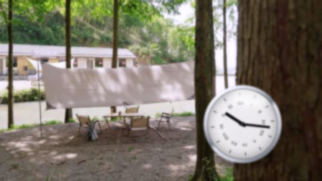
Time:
10:17
